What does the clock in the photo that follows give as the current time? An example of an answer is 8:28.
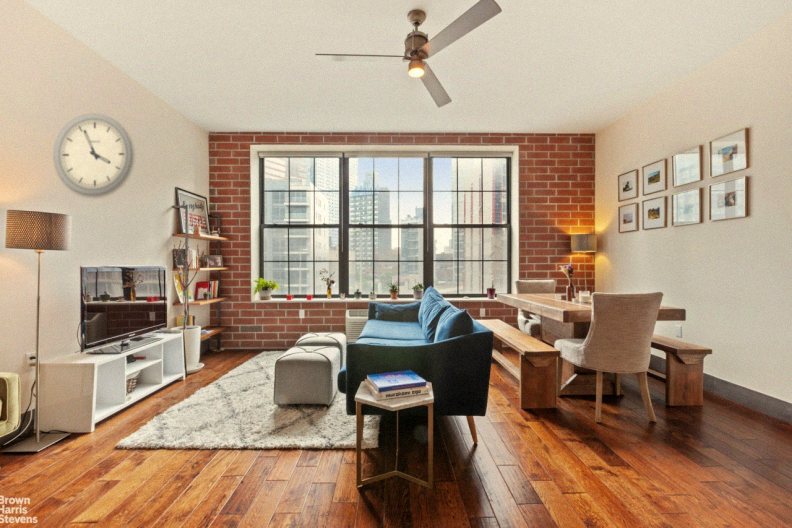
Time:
3:56
